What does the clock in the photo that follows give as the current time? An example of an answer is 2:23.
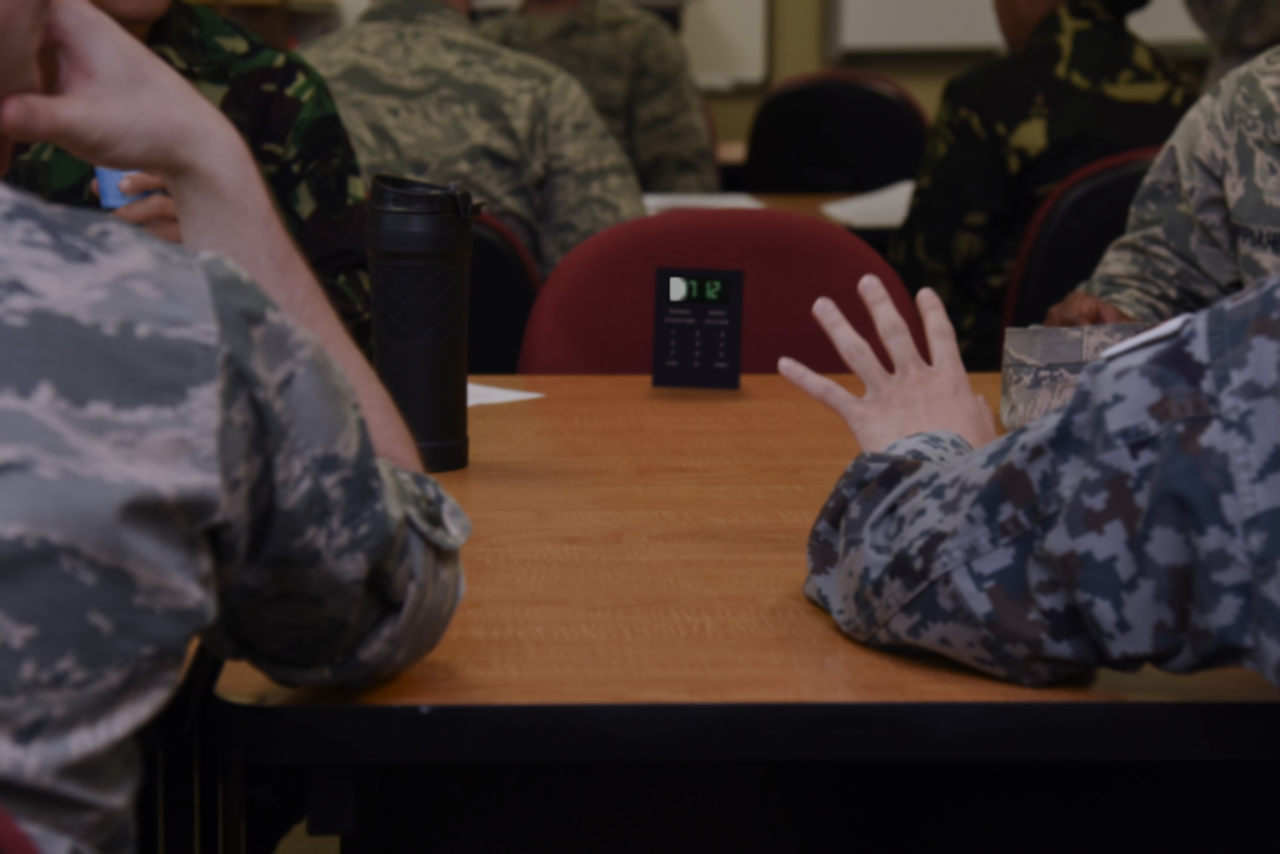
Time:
17:12
